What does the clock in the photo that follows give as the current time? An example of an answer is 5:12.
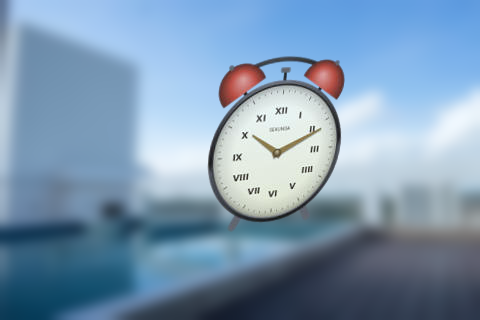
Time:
10:11
